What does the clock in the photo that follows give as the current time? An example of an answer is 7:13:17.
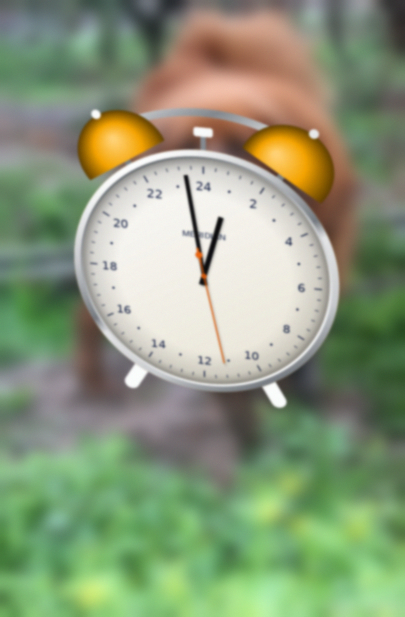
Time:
0:58:28
